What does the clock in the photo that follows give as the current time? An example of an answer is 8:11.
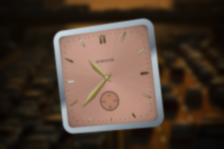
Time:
10:38
